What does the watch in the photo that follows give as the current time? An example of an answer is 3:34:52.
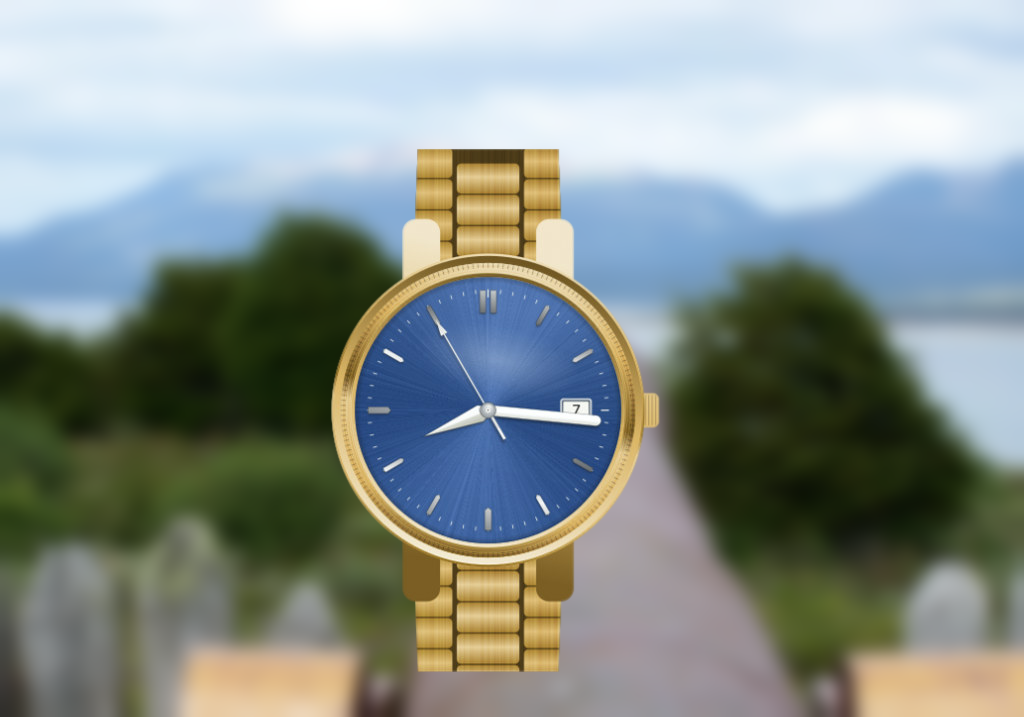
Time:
8:15:55
